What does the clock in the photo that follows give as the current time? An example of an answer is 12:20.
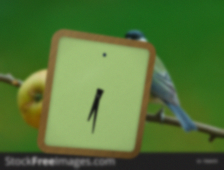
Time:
6:30
